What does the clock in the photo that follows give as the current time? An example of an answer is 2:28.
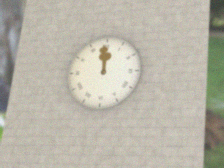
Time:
11:59
